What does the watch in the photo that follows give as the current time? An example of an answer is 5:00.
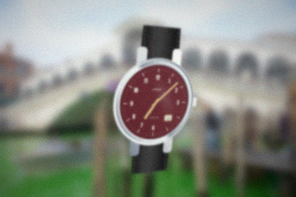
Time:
7:08
